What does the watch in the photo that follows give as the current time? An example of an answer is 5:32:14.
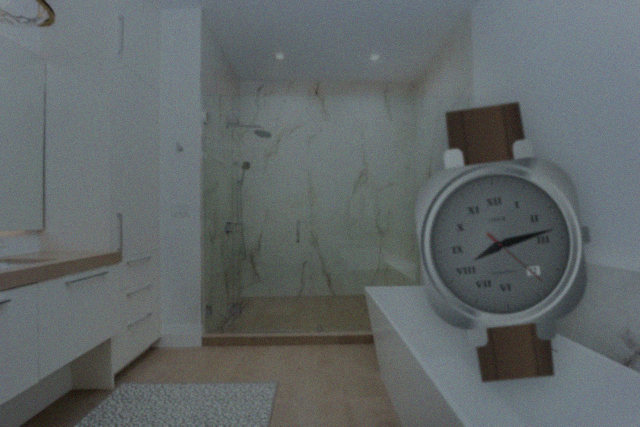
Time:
8:13:23
